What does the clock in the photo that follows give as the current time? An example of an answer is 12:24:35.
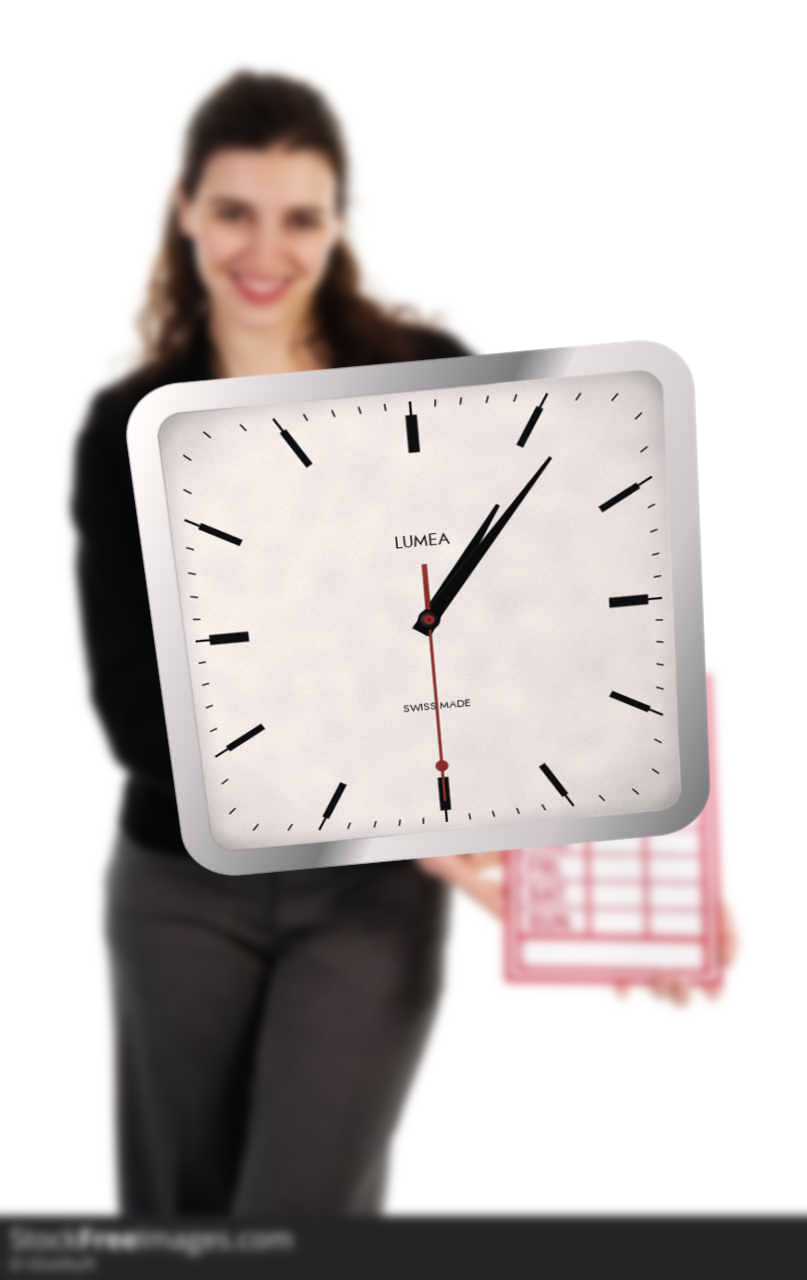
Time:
1:06:30
